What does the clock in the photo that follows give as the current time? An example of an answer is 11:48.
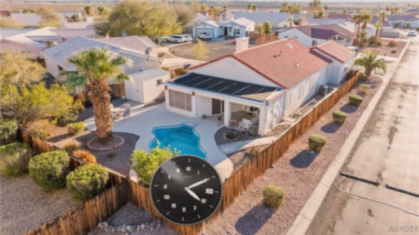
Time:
4:10
